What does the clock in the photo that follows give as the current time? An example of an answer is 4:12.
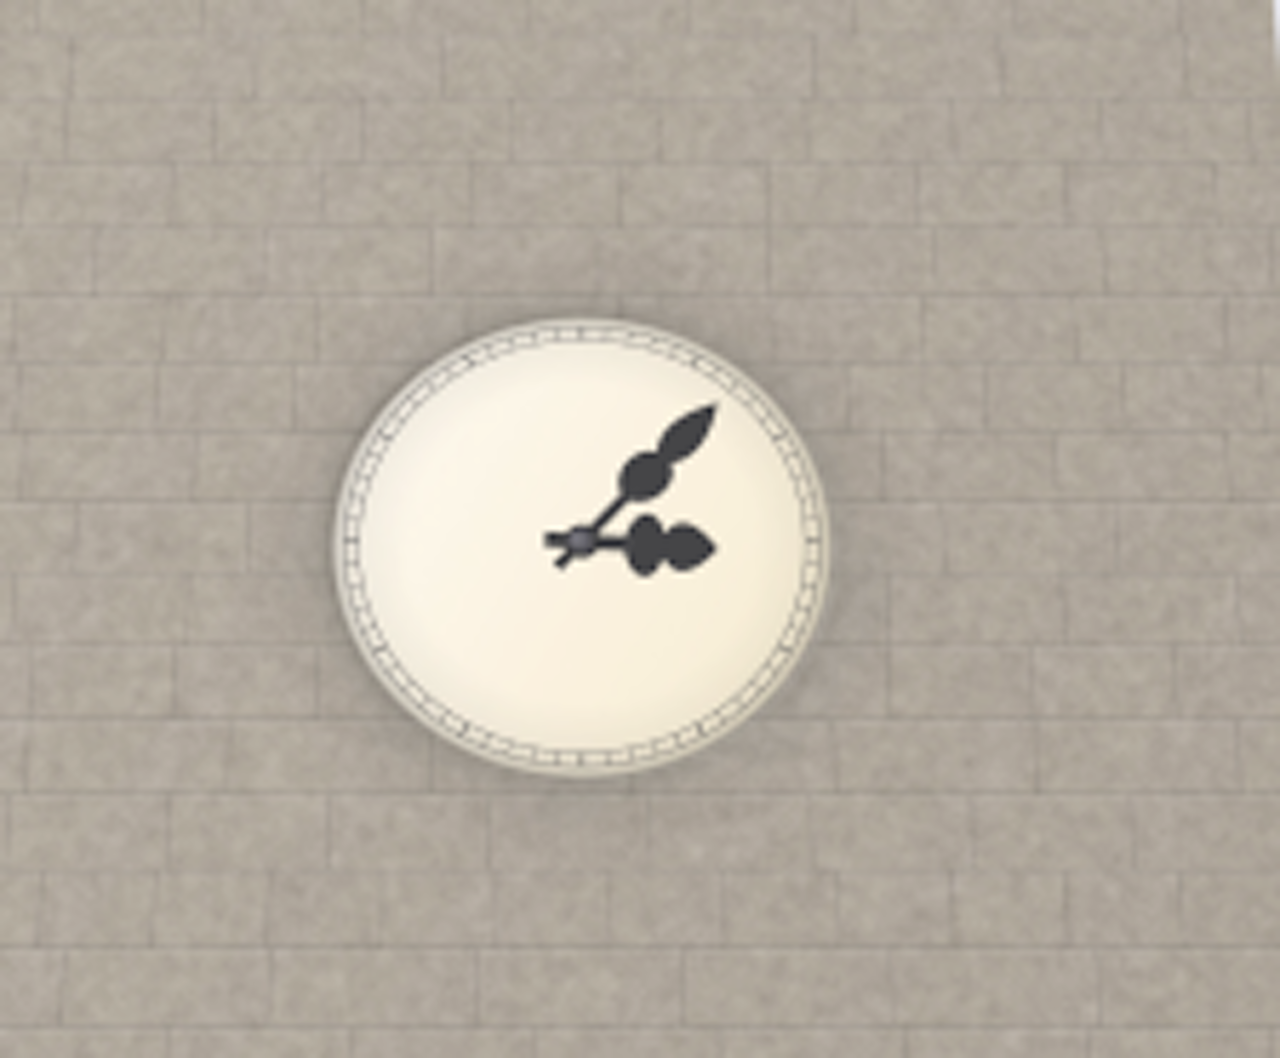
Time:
3:07
